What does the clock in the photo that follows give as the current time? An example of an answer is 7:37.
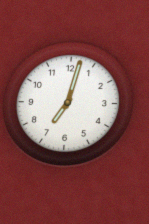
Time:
7:02
